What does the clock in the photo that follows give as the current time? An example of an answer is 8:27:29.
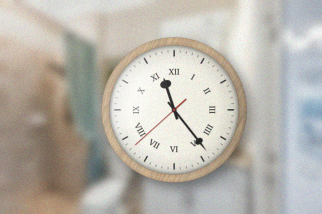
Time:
11:23:38
